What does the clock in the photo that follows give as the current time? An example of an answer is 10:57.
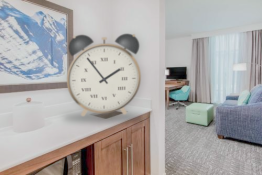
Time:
1:54
